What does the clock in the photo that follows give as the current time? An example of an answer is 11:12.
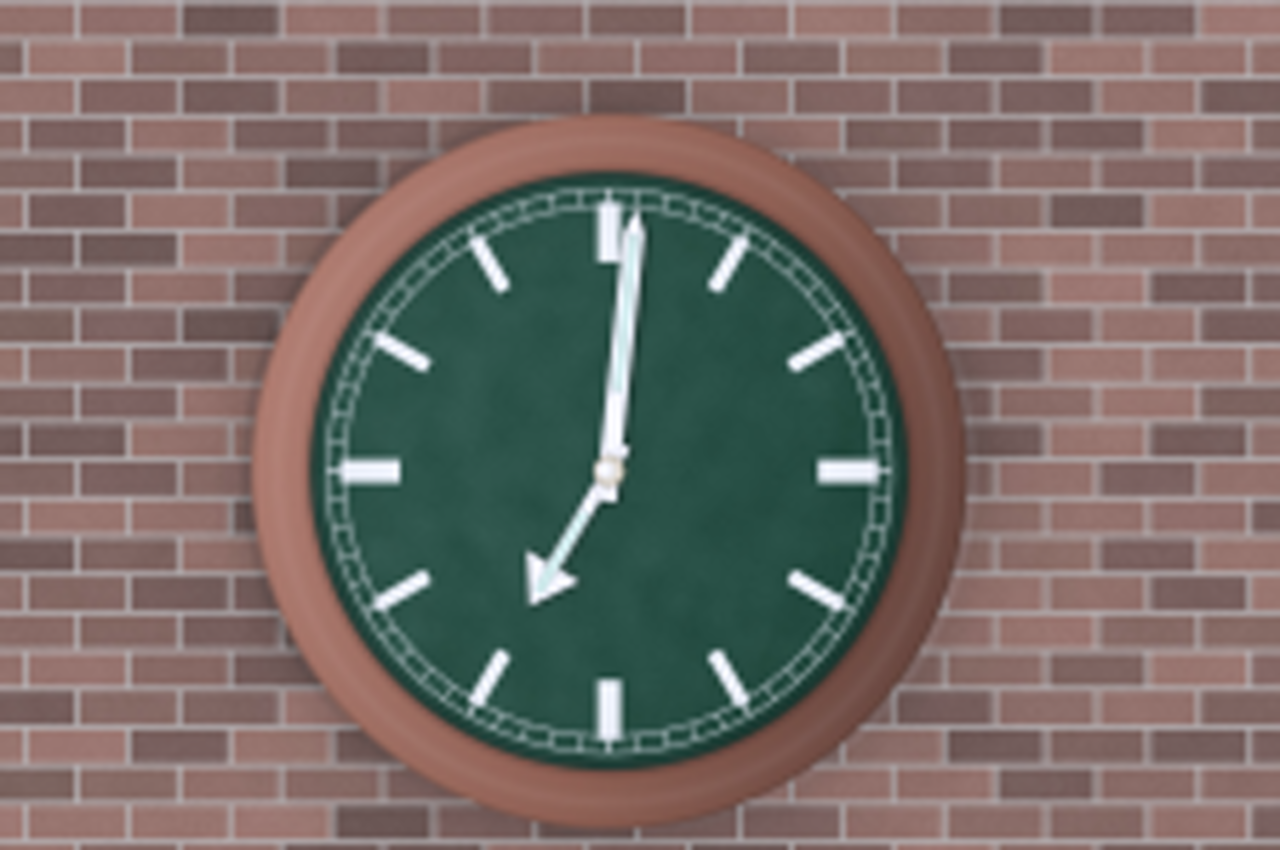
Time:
7:01
